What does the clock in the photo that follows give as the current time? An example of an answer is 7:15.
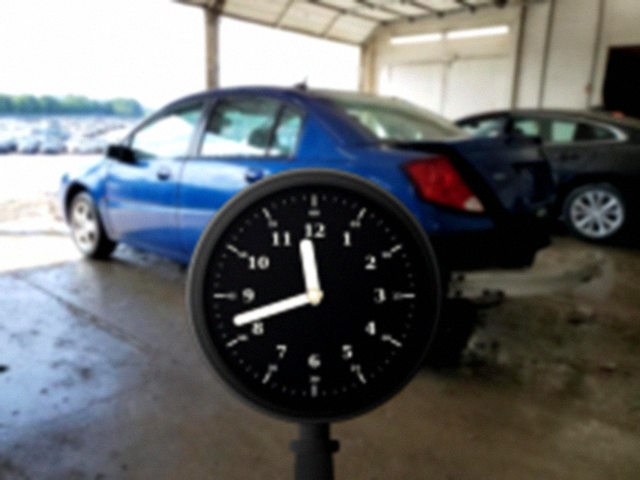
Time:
11:42
